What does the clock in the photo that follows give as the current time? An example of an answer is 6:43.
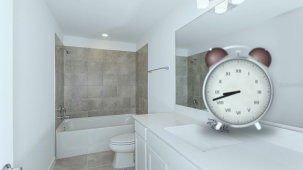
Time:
8:42
